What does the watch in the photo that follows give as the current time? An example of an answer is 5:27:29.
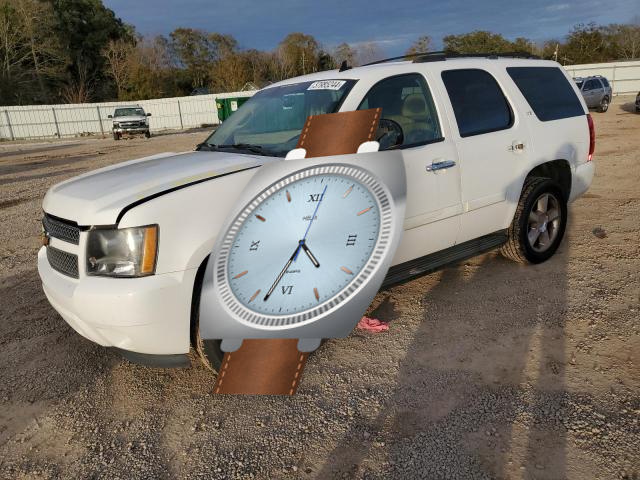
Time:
4:33:01
